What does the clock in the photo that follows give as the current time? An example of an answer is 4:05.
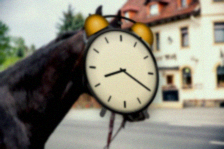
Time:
8:20
